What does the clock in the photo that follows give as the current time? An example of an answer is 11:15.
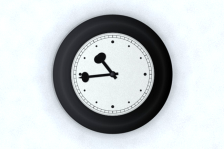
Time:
10:44
